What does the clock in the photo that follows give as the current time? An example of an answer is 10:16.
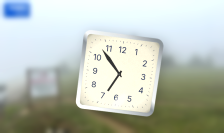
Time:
6:53
